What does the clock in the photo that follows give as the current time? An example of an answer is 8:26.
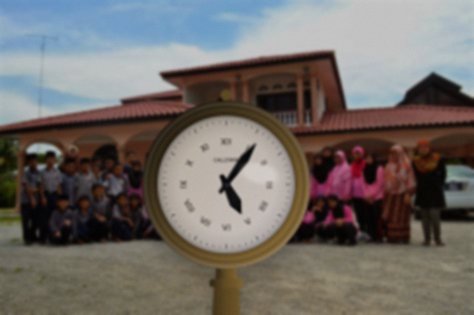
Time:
5:06
